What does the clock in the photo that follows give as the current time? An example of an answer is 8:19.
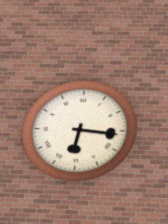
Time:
6:16
